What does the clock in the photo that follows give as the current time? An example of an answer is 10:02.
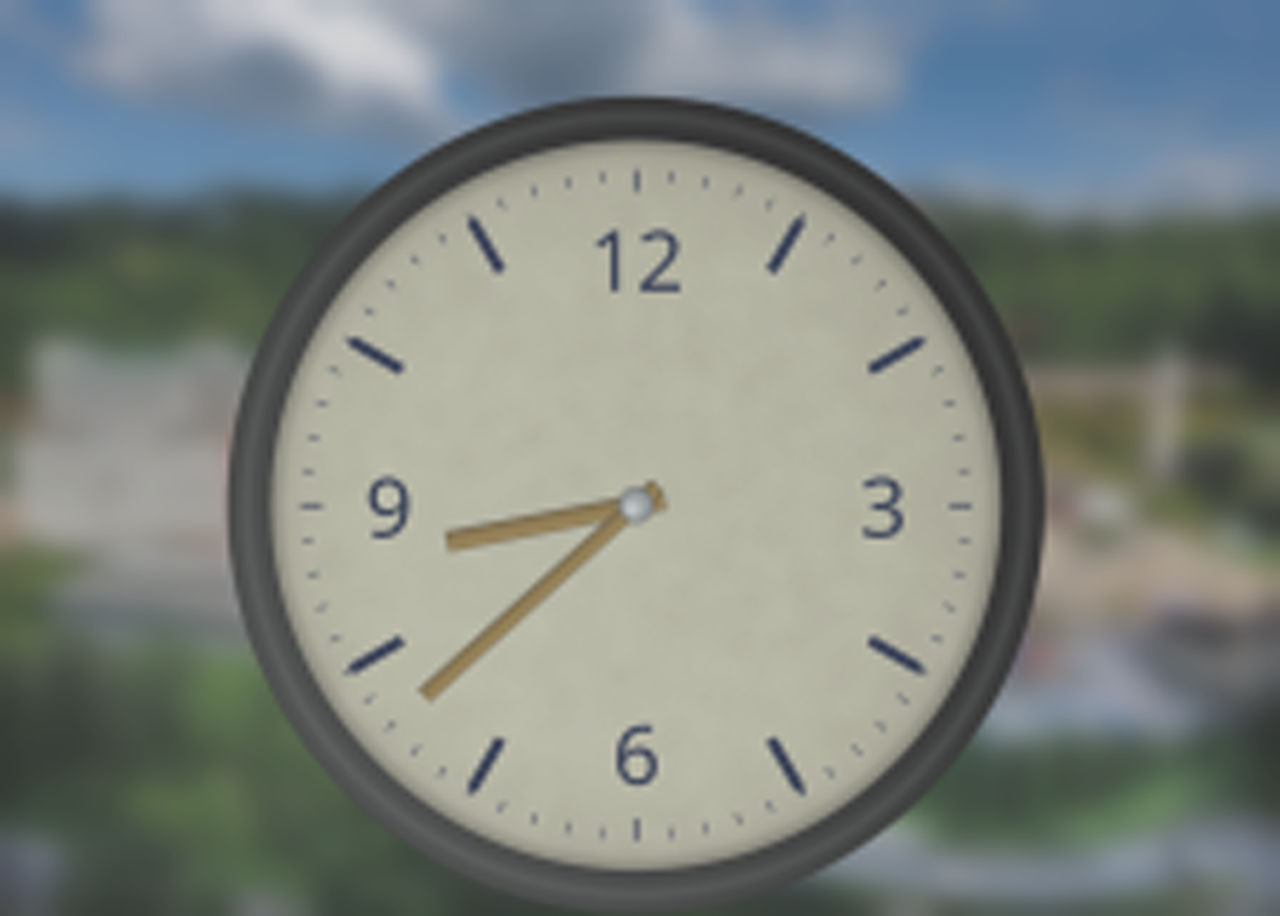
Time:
8:38
